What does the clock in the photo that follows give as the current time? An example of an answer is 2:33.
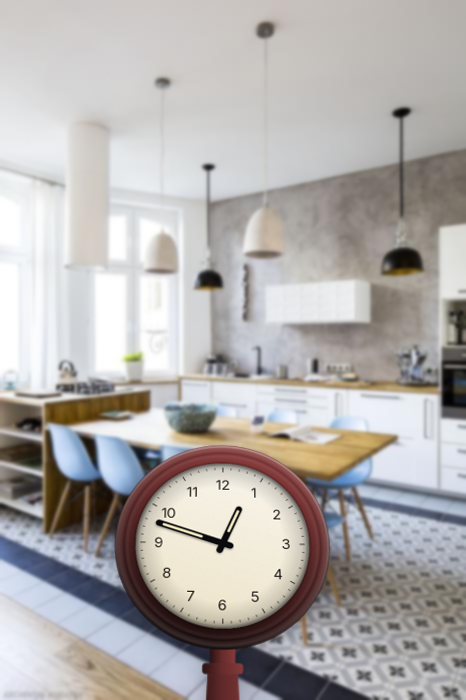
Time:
12:48
